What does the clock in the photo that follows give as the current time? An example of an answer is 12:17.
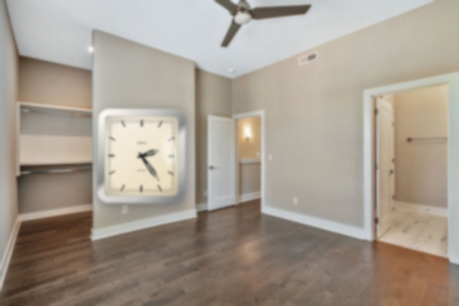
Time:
2:24
